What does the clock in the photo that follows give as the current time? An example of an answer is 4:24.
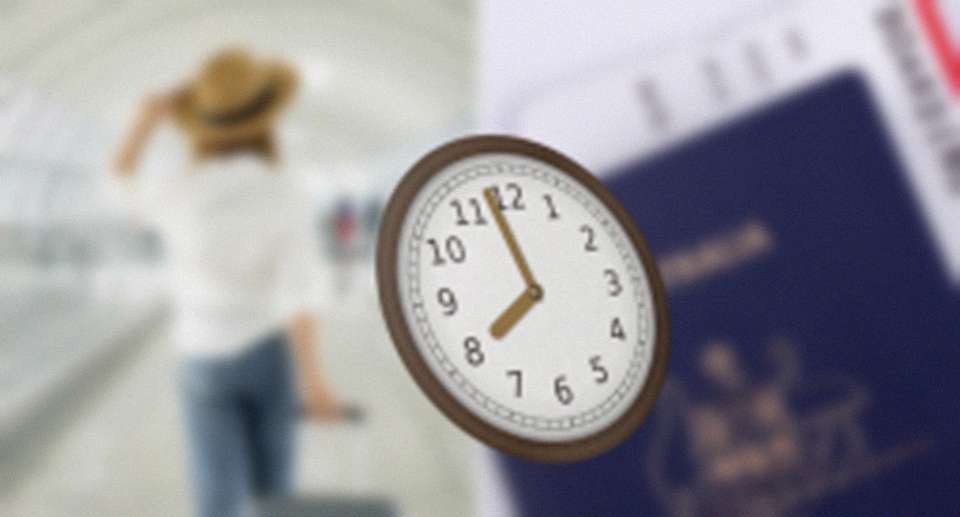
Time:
7:58
